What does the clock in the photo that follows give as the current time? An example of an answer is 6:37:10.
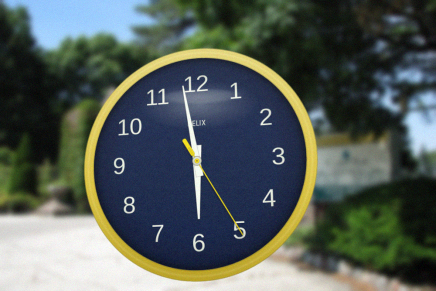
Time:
5:58:25
